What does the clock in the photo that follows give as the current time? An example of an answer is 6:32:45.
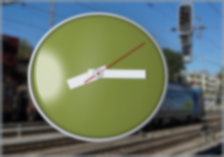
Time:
8:15:09
